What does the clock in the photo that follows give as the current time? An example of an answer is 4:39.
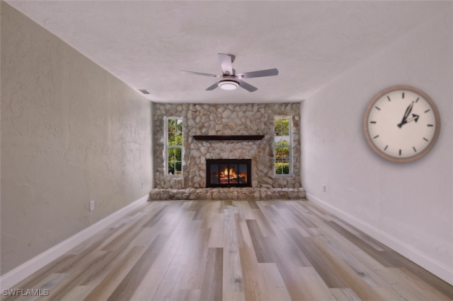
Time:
2:04
